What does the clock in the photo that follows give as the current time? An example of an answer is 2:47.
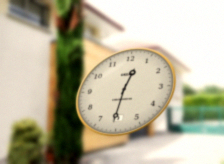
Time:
12:31
